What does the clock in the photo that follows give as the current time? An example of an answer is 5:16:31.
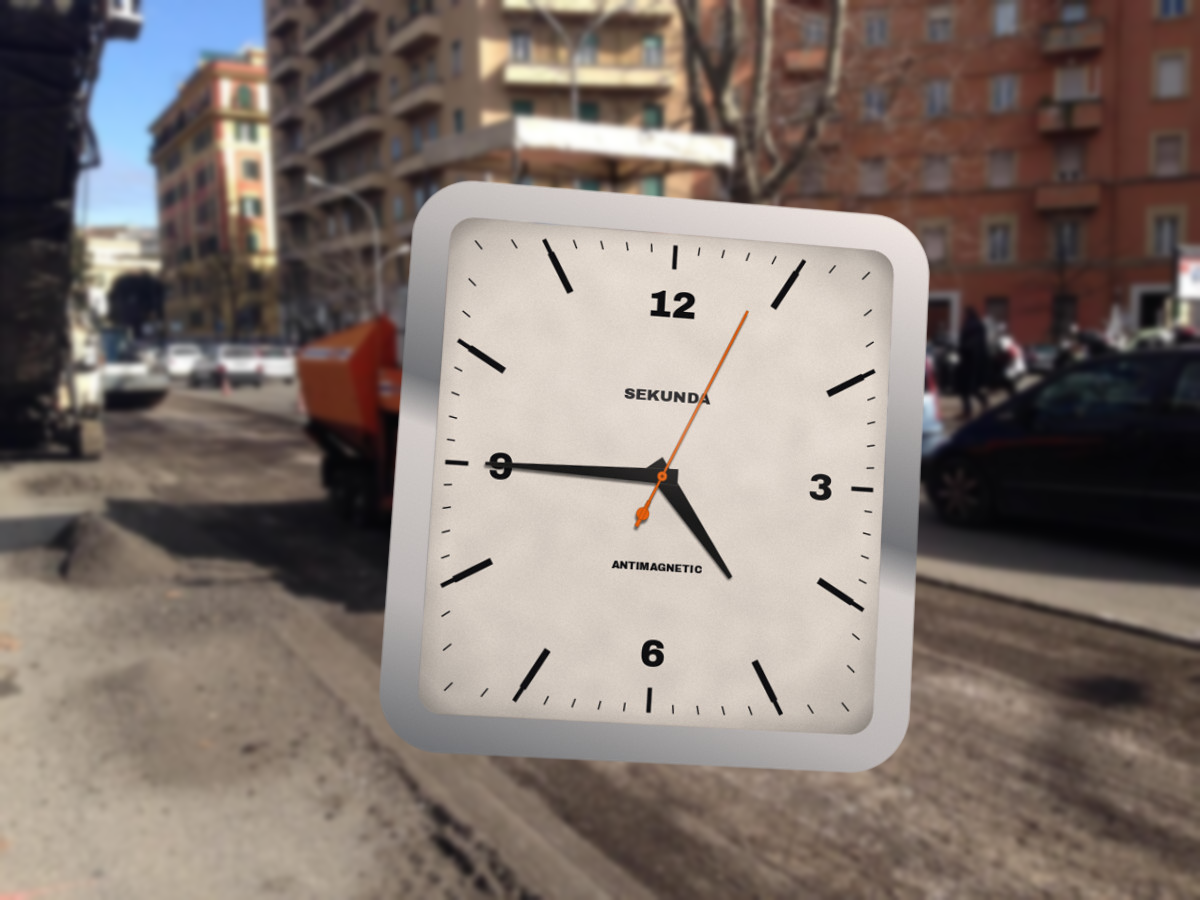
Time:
4:45:04
